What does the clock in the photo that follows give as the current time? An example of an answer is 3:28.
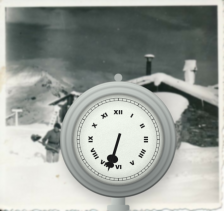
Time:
6:33
